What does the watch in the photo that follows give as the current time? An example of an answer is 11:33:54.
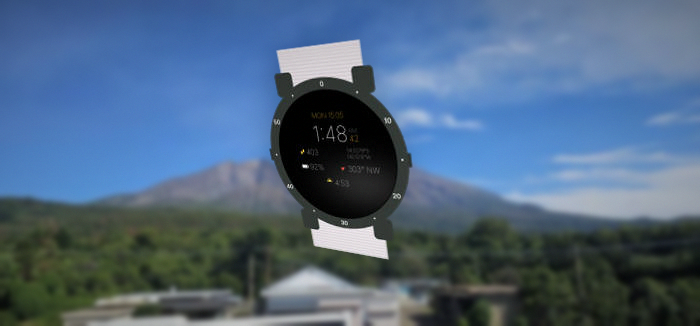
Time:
1:48:42
